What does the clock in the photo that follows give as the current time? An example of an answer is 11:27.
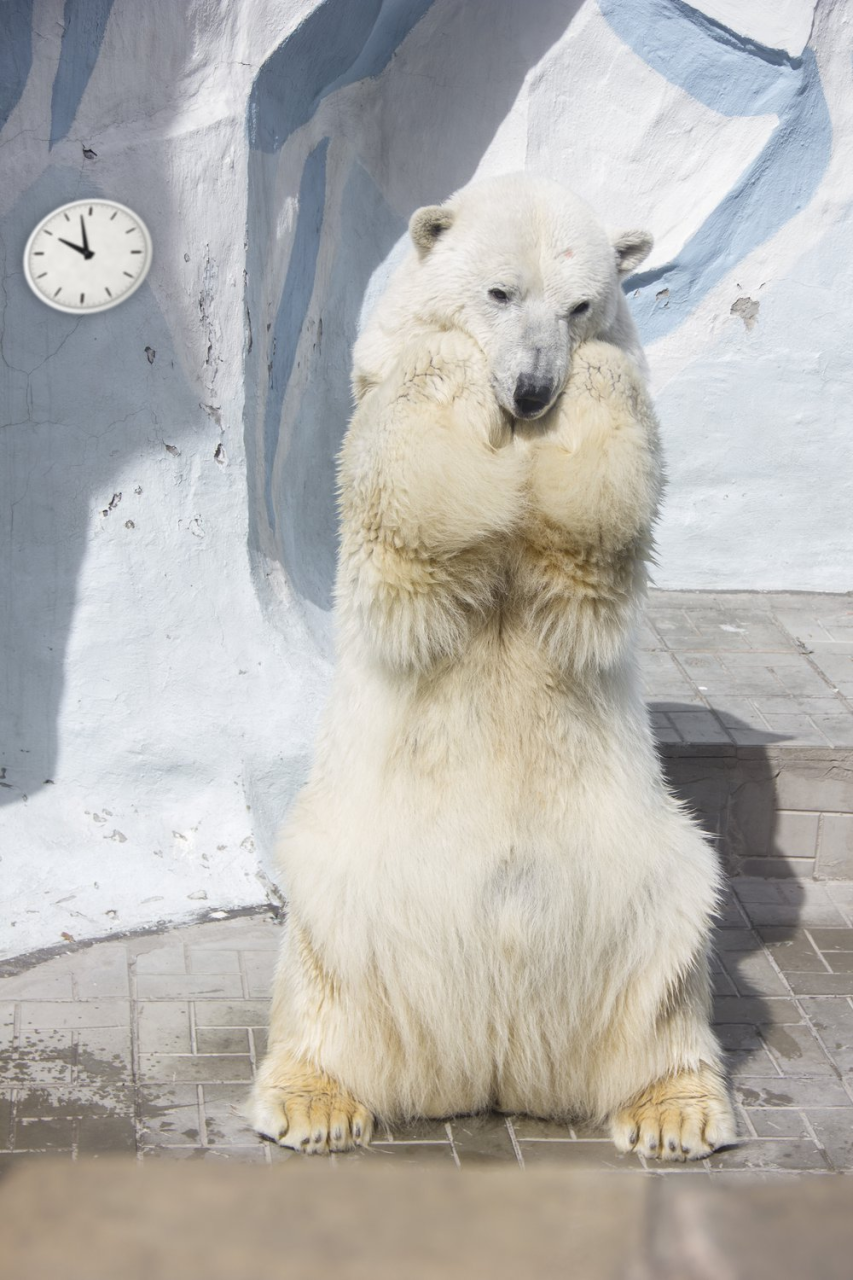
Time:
9:58
